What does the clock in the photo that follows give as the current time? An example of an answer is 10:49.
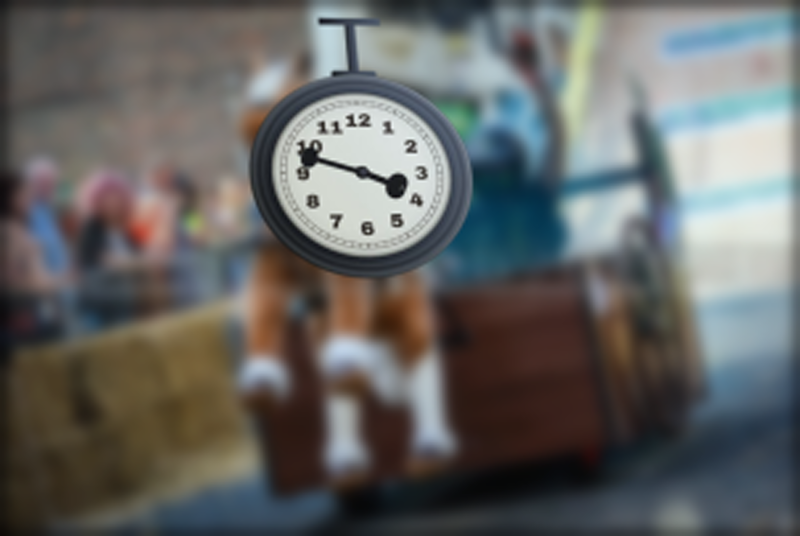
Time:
3:48
